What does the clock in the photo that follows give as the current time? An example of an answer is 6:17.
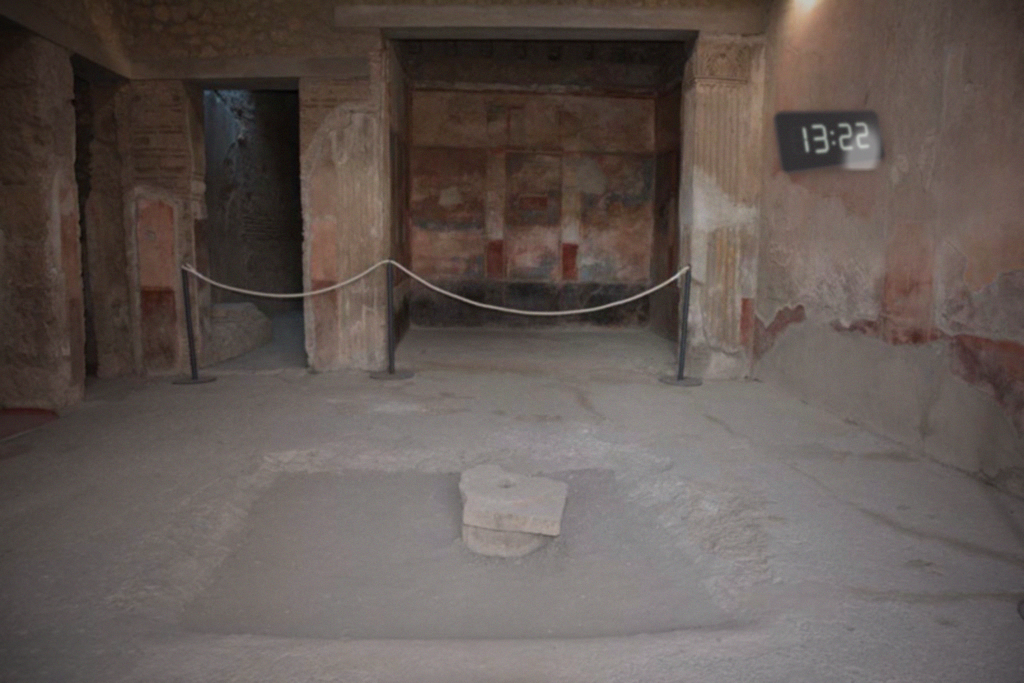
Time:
13:22
